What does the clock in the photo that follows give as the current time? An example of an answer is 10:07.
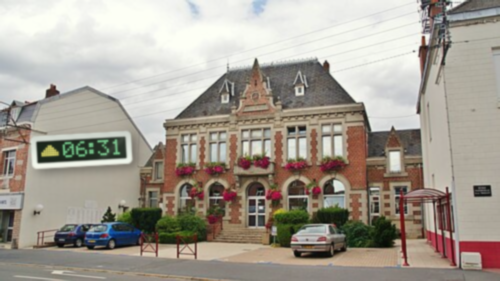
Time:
6:31
